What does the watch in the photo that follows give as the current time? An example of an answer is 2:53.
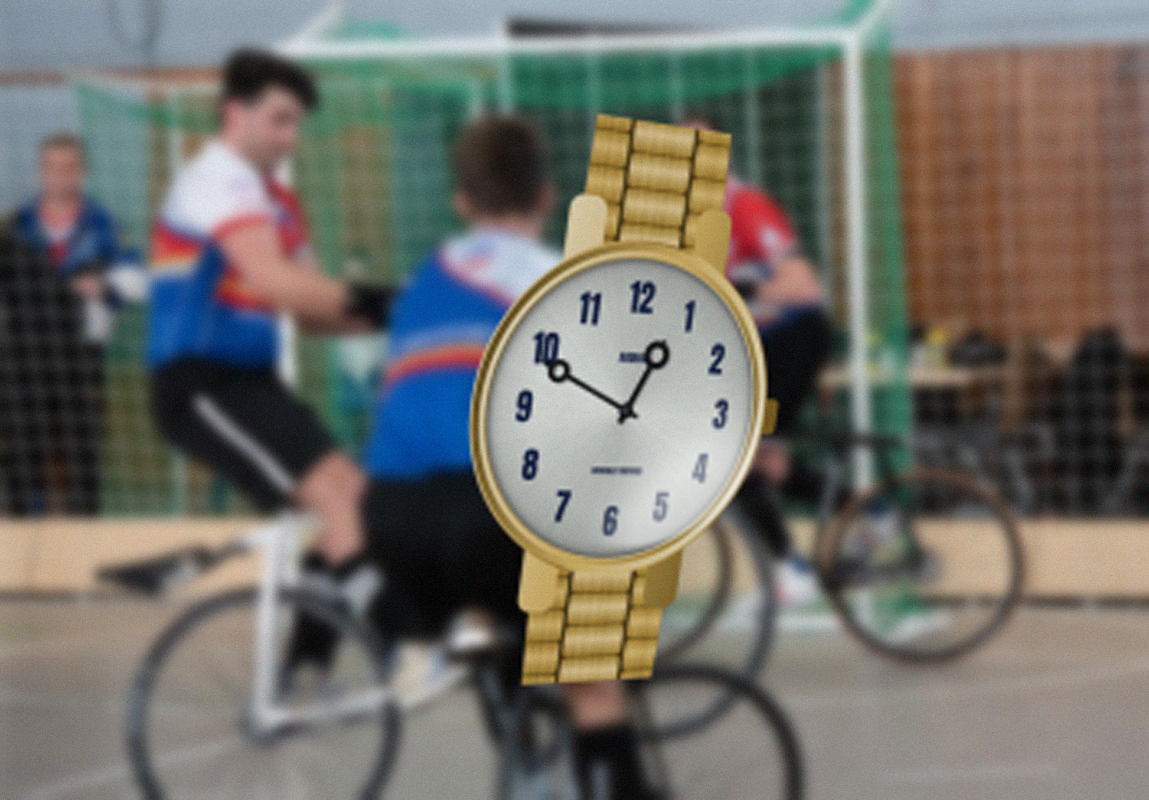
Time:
12:49
